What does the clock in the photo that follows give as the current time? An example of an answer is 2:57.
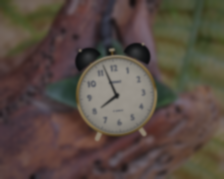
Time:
7:57
